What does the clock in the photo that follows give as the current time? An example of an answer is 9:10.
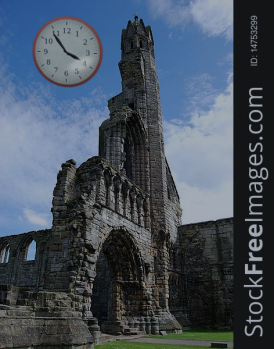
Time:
3:54
